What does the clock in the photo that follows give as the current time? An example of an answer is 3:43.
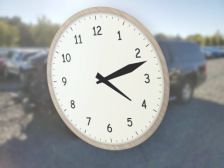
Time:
4:12
